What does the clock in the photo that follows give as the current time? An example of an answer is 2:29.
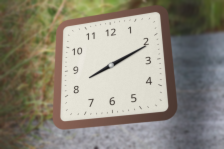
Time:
8:11
